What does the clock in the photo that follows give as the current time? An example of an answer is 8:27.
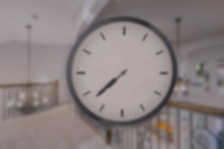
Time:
7:38
